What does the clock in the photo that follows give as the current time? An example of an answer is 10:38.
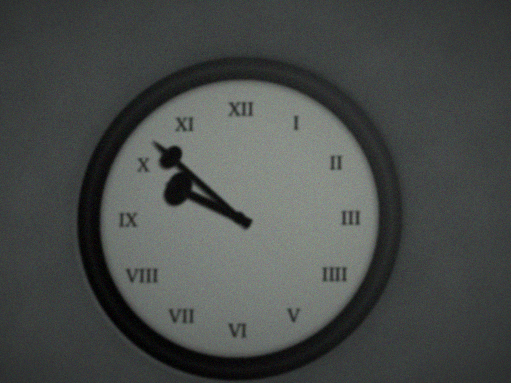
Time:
9:52
